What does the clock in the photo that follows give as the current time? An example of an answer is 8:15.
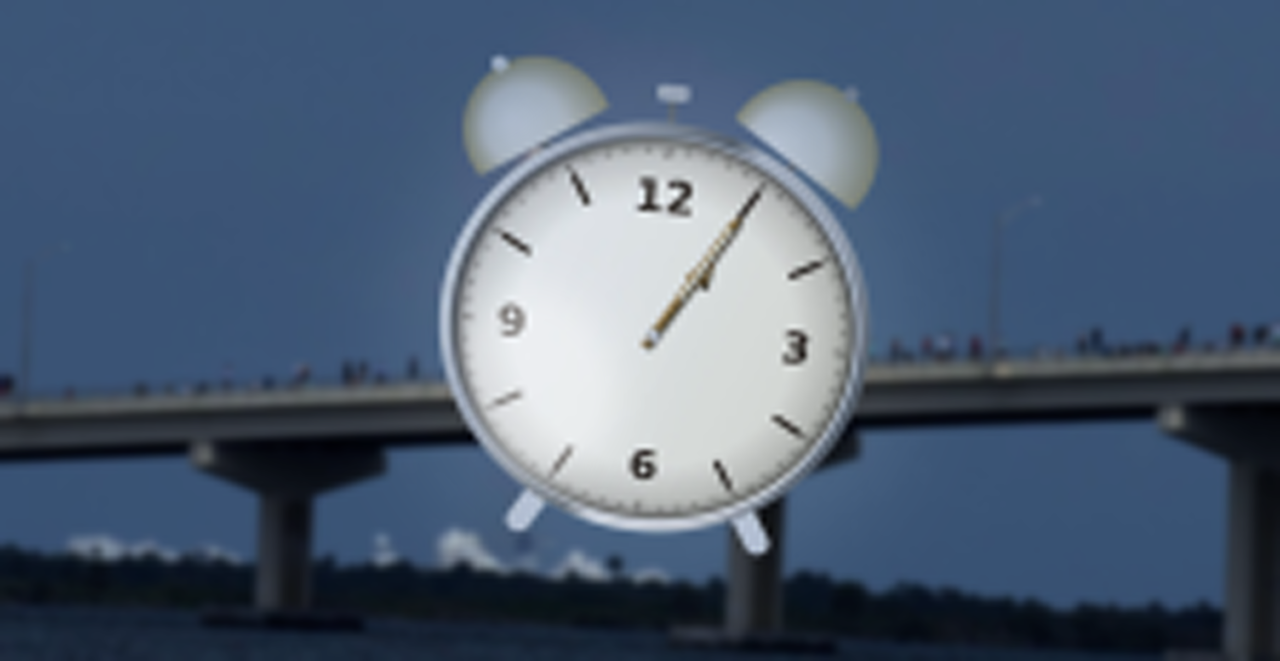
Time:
1:05
